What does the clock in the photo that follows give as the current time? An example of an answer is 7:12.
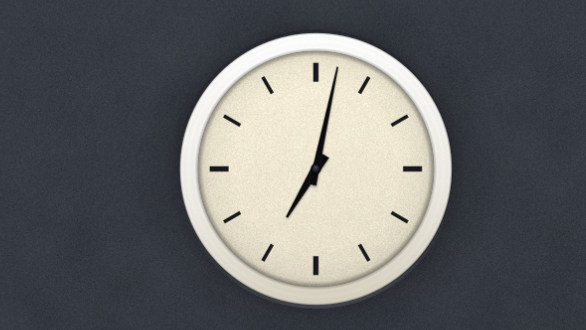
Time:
7:02
